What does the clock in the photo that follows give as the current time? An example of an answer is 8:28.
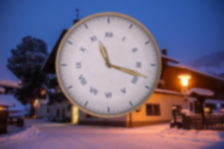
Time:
11:18
